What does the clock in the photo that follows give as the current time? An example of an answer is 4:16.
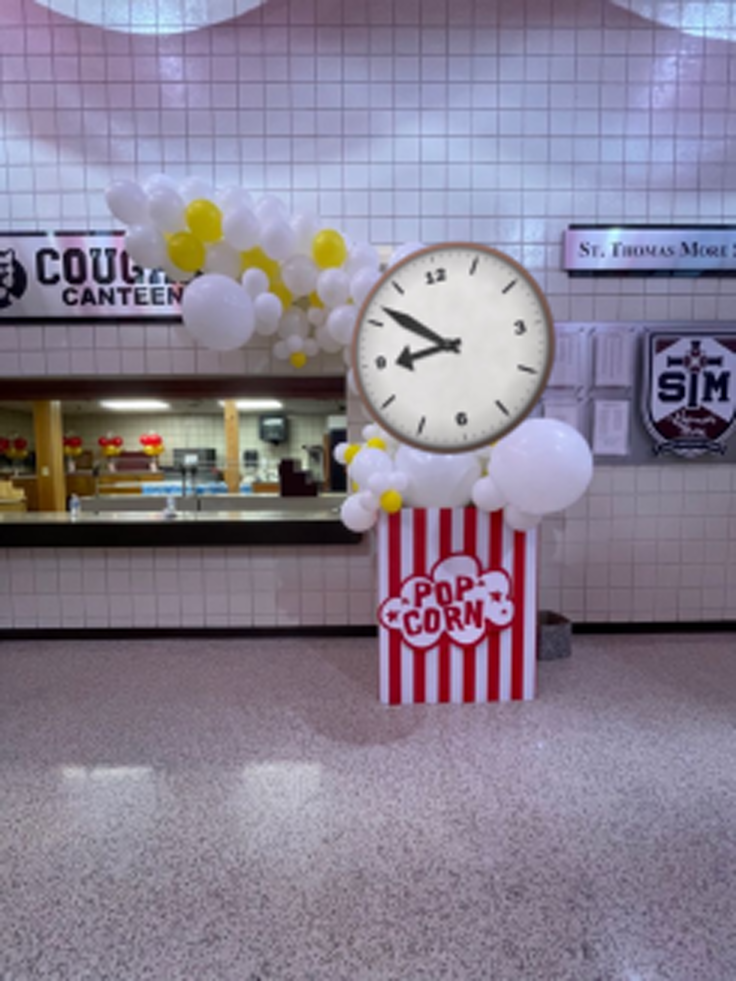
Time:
8:52
